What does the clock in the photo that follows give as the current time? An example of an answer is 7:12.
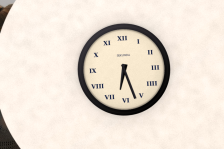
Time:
6:27
